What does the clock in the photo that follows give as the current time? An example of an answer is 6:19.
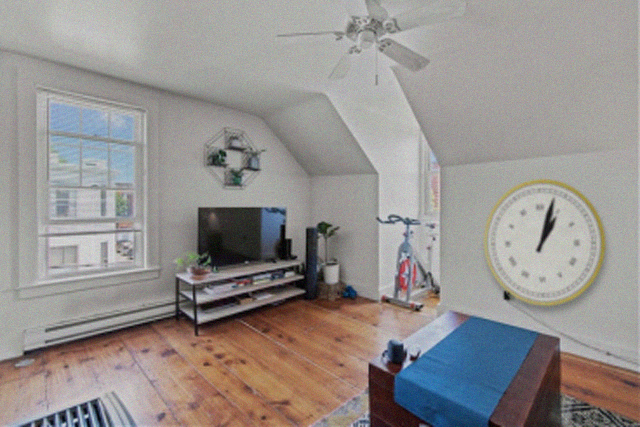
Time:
1:03
